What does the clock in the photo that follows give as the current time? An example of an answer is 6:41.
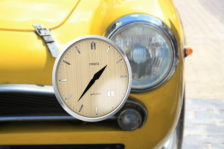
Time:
1:37
